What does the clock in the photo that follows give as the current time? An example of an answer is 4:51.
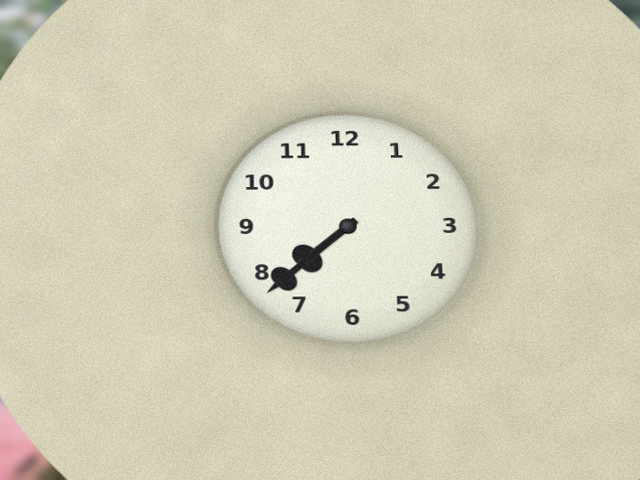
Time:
7:38
